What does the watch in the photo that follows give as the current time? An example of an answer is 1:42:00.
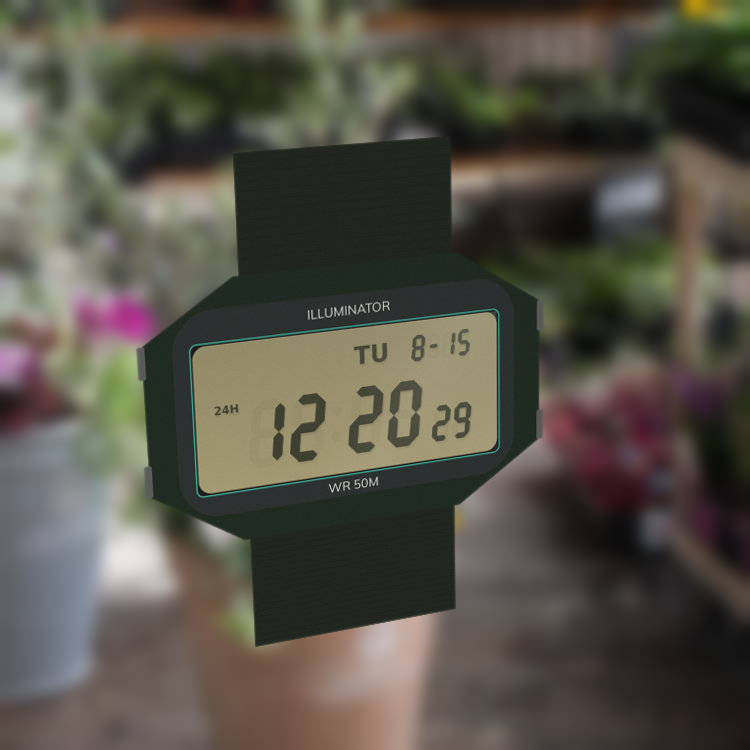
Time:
12:20:29
